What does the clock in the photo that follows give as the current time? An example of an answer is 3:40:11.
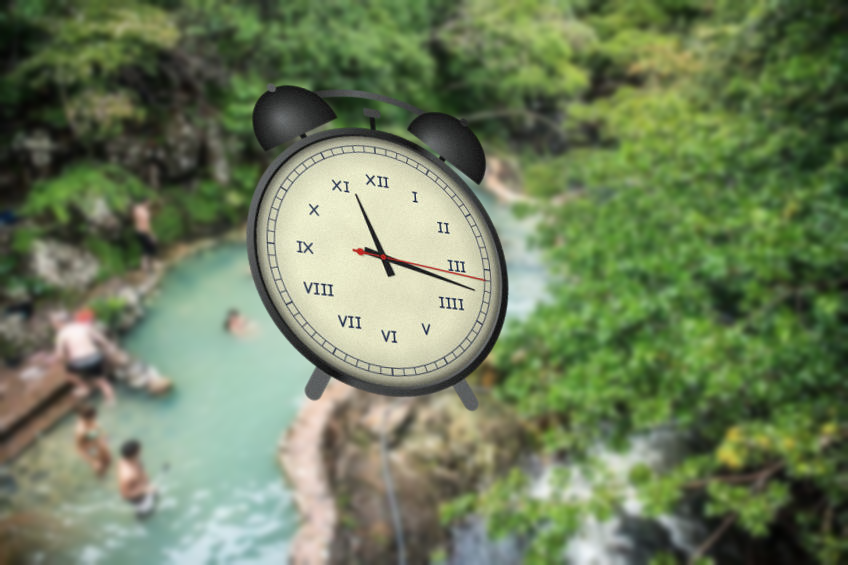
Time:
11:17:16
